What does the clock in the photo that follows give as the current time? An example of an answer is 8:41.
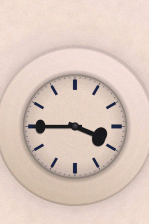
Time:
3:45
